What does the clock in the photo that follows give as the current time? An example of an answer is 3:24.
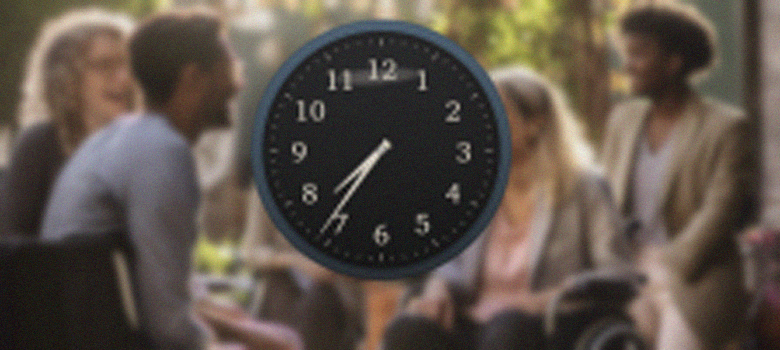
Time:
7:36
